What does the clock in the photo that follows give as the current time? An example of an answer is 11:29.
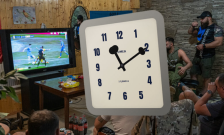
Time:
11:10
